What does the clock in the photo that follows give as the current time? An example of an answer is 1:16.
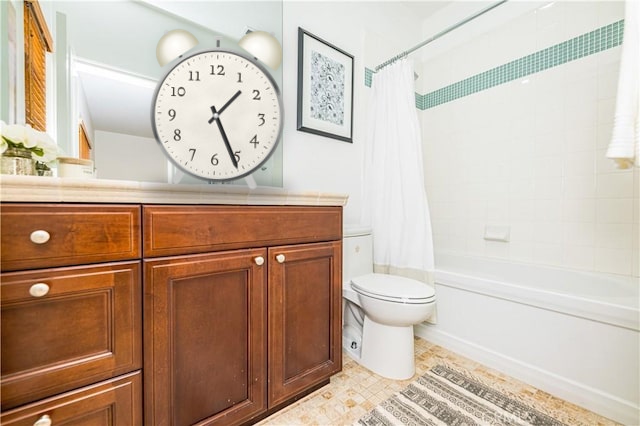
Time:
1:26
